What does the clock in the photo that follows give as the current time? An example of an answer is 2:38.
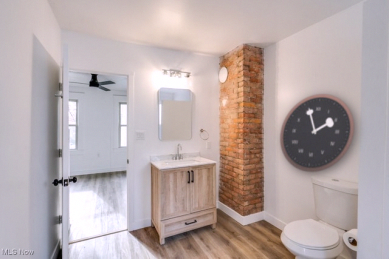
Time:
1:56
